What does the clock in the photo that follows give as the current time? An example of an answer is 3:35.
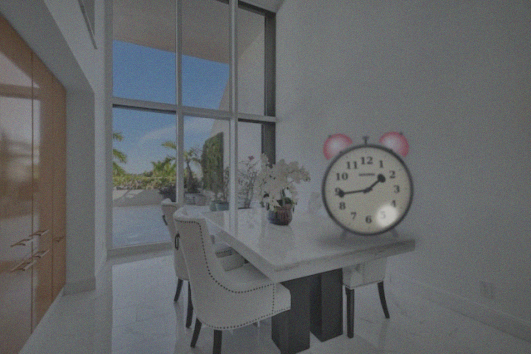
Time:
1:44
